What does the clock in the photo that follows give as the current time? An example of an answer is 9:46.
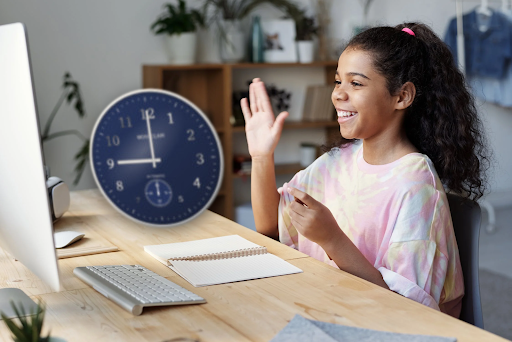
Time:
9:00
